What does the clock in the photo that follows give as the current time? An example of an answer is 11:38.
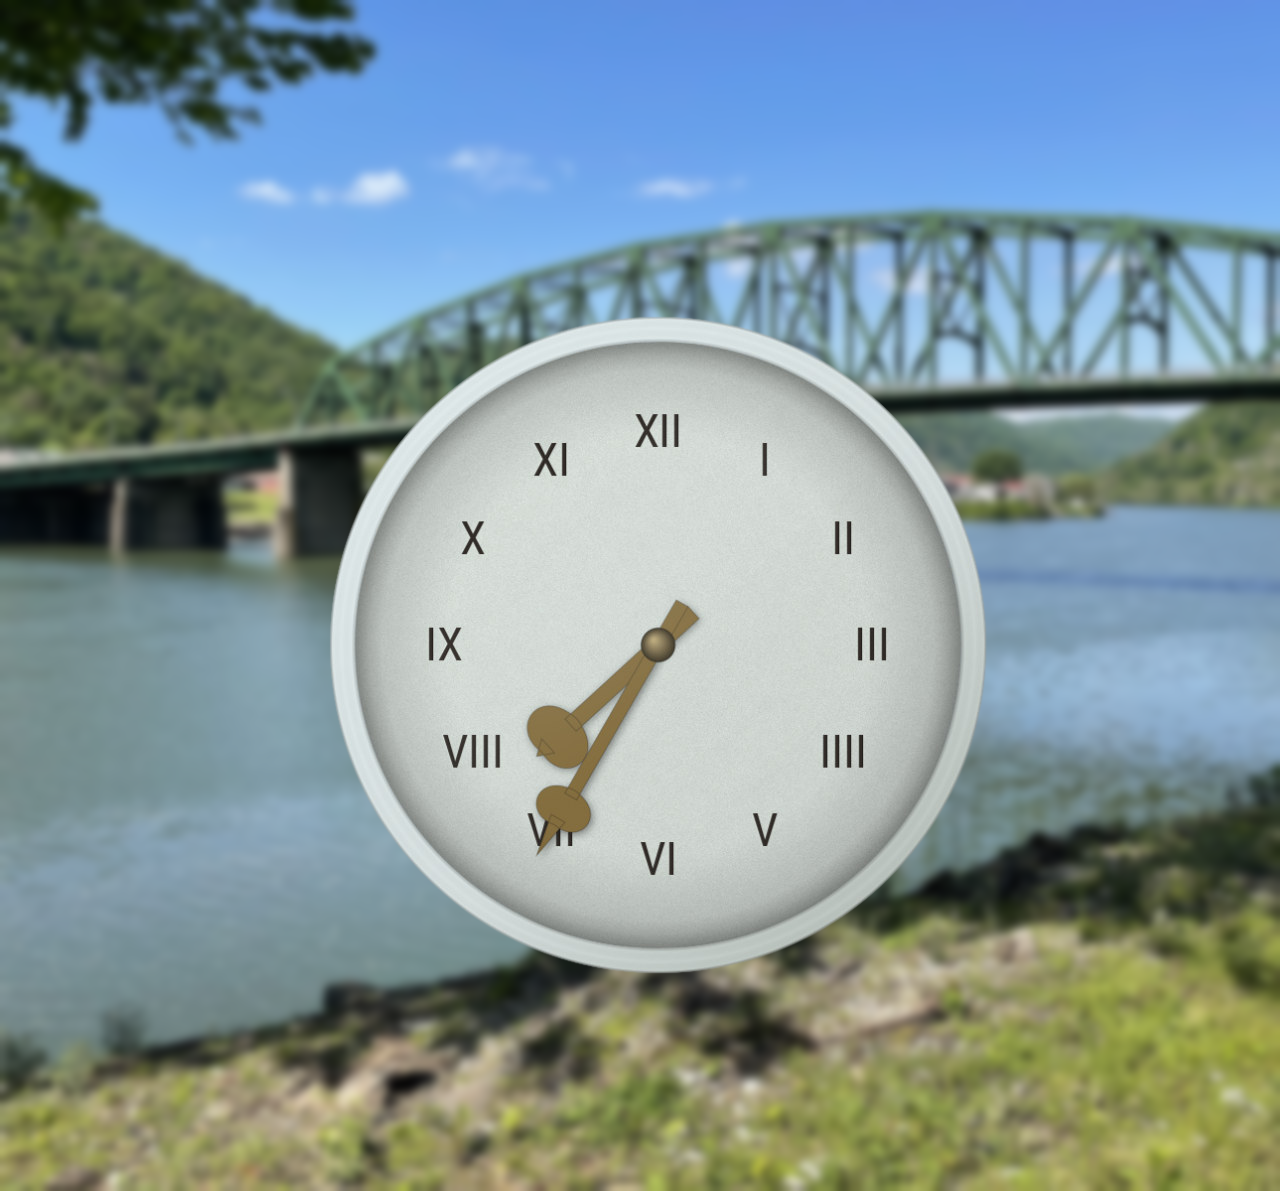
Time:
7:35
